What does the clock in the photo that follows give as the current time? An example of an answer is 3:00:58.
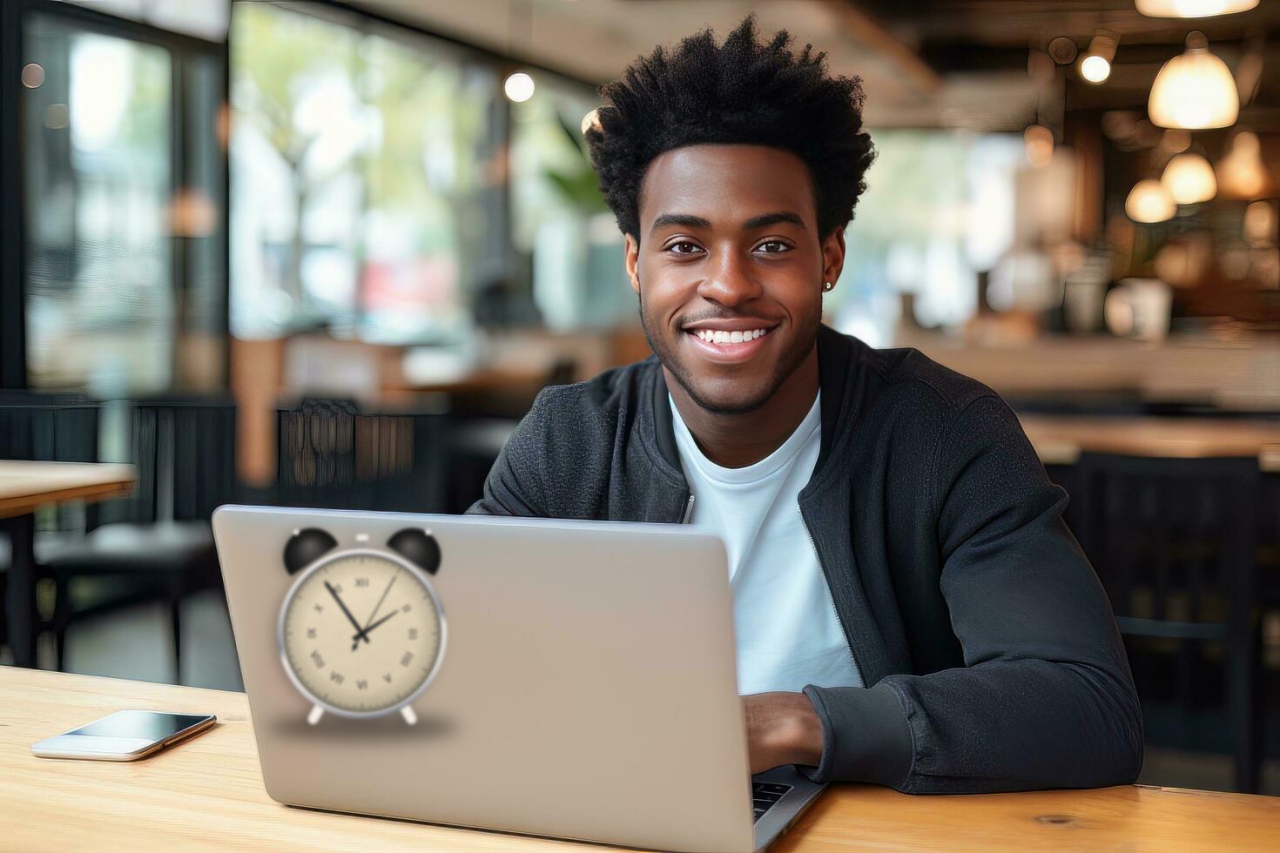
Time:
1:54:05
